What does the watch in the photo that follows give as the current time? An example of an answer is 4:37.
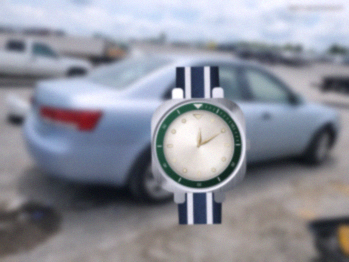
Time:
12:10
